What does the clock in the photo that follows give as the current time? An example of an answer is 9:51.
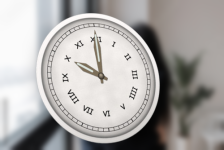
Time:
10:00
